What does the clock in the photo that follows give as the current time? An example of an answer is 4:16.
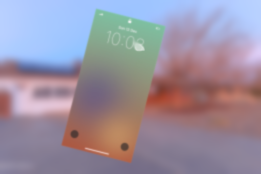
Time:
10:03
